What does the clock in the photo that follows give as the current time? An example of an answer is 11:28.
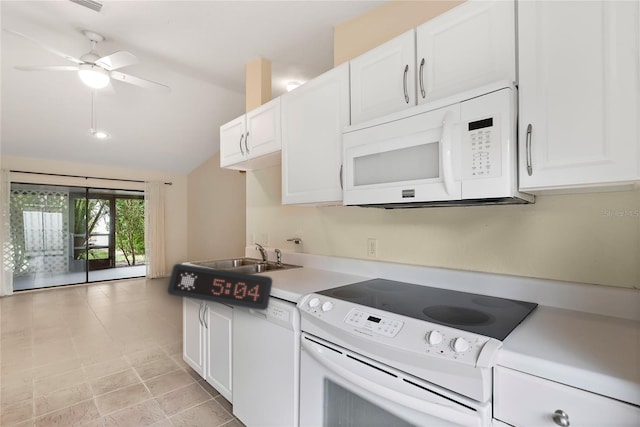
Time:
5:04
